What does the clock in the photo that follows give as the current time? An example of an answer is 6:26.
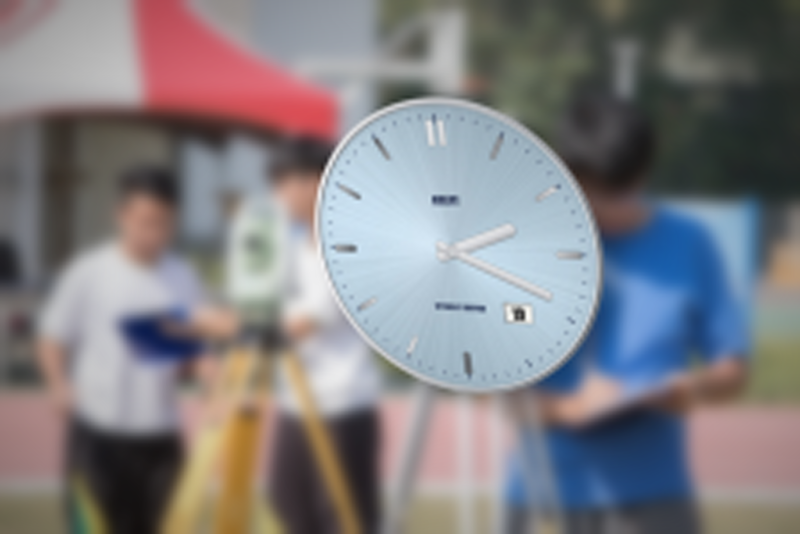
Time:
2:19
